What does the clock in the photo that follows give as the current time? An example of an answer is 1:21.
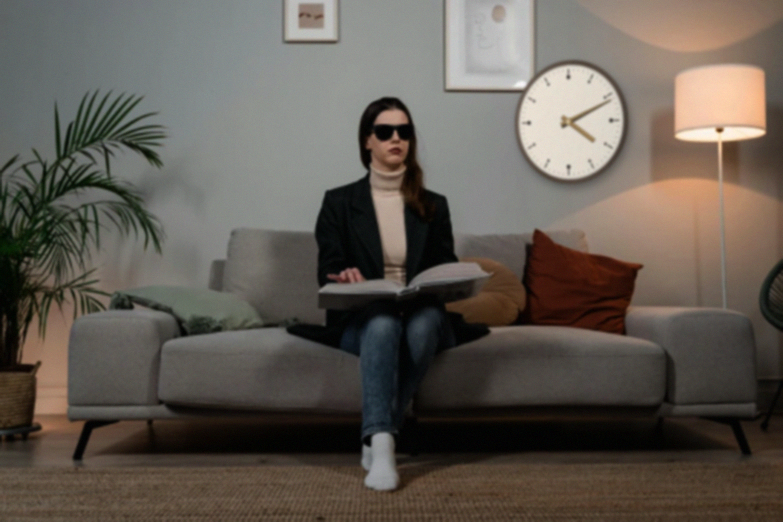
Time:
4:11
